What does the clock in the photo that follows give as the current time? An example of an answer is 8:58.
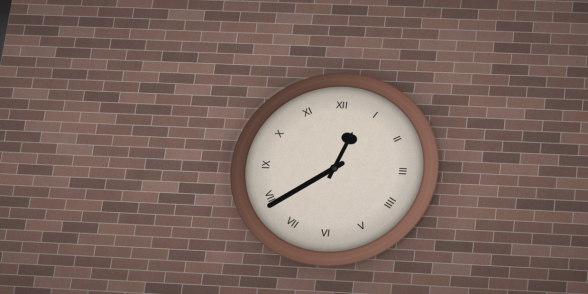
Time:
12:39
